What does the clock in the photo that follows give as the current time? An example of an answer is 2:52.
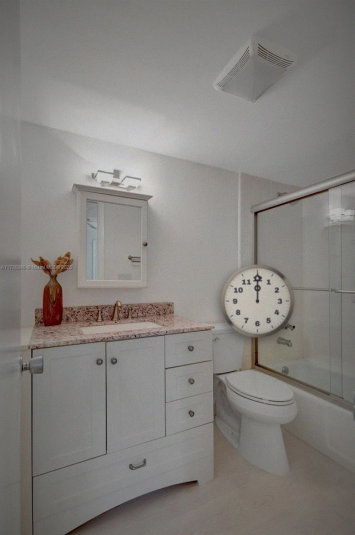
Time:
12:00
